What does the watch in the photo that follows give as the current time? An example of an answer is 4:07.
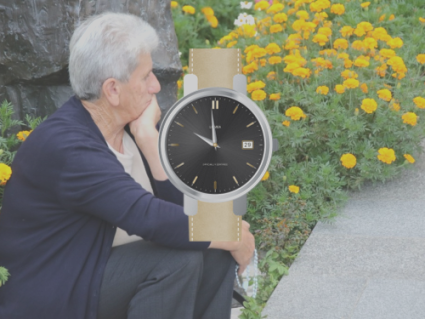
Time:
9:59
